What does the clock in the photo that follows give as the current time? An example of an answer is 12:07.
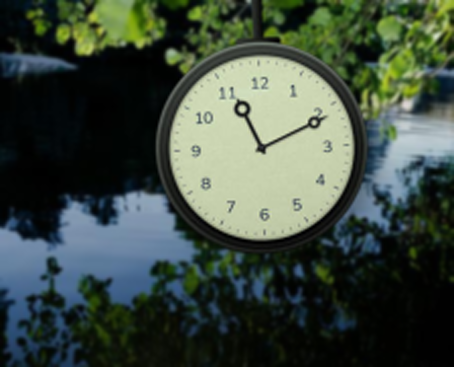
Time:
11:11
